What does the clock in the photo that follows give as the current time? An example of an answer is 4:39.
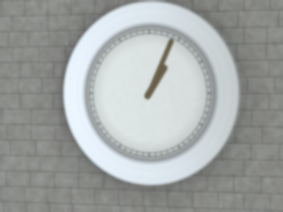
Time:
1:04
